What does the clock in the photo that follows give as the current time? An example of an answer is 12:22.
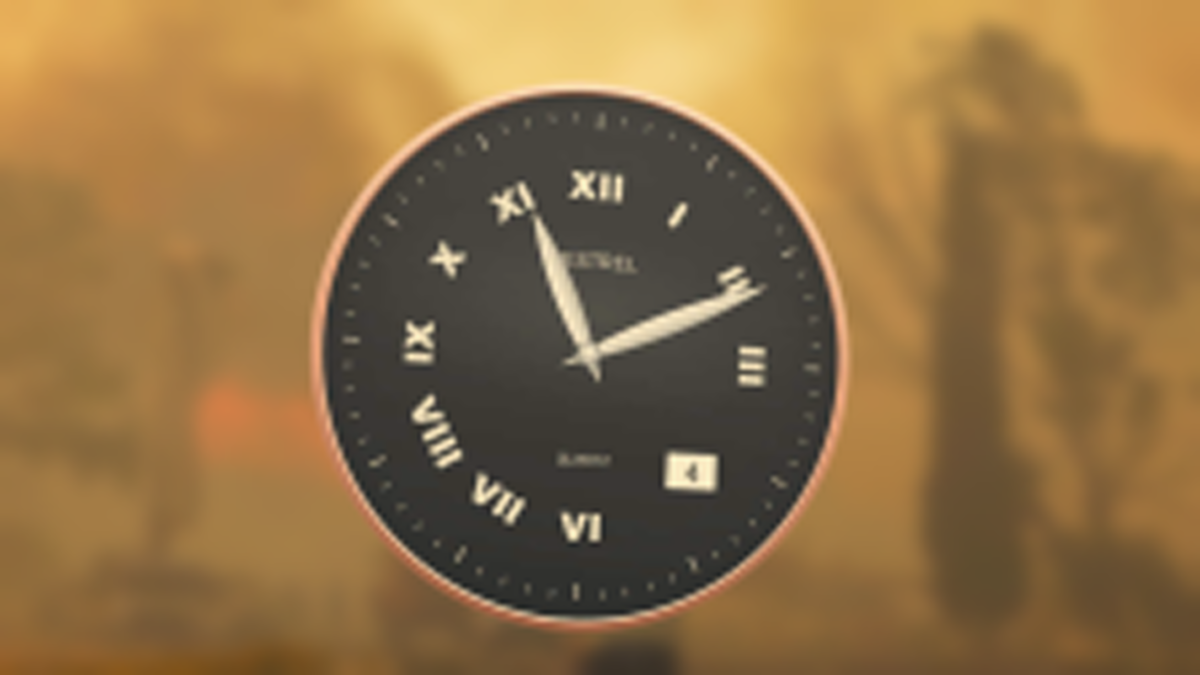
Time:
11:11
